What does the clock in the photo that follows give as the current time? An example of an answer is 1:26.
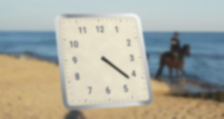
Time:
4:22
